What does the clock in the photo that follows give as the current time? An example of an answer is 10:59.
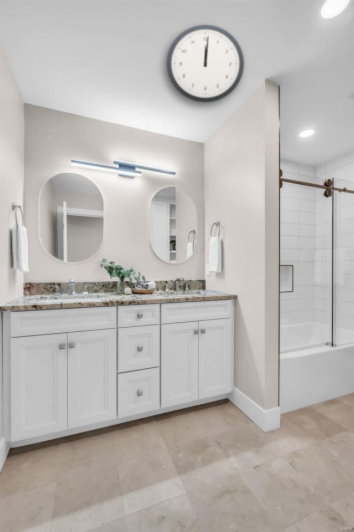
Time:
12:01
